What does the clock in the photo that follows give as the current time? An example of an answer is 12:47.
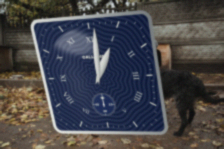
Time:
1:01
